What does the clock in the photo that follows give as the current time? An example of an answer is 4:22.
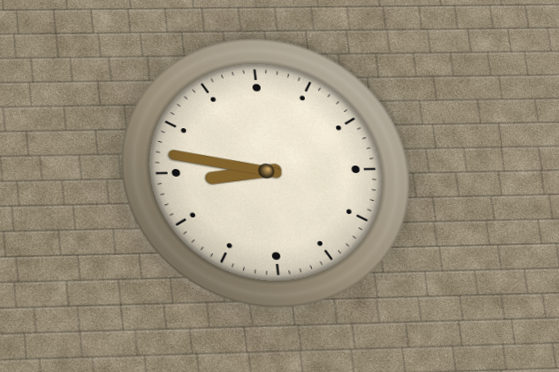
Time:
8:47
